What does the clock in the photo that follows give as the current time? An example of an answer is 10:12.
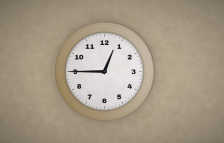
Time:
12:45
